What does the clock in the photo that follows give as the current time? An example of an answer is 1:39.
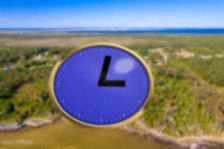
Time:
3:02
